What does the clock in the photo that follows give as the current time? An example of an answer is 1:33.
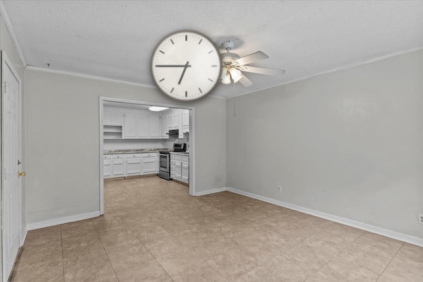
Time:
6:45
